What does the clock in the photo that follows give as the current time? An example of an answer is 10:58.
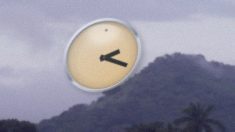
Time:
2:19
